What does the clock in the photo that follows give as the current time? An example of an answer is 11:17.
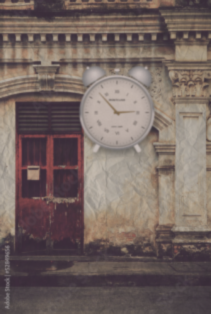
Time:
2:53
